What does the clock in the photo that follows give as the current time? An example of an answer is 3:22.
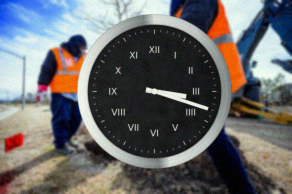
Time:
3:18
